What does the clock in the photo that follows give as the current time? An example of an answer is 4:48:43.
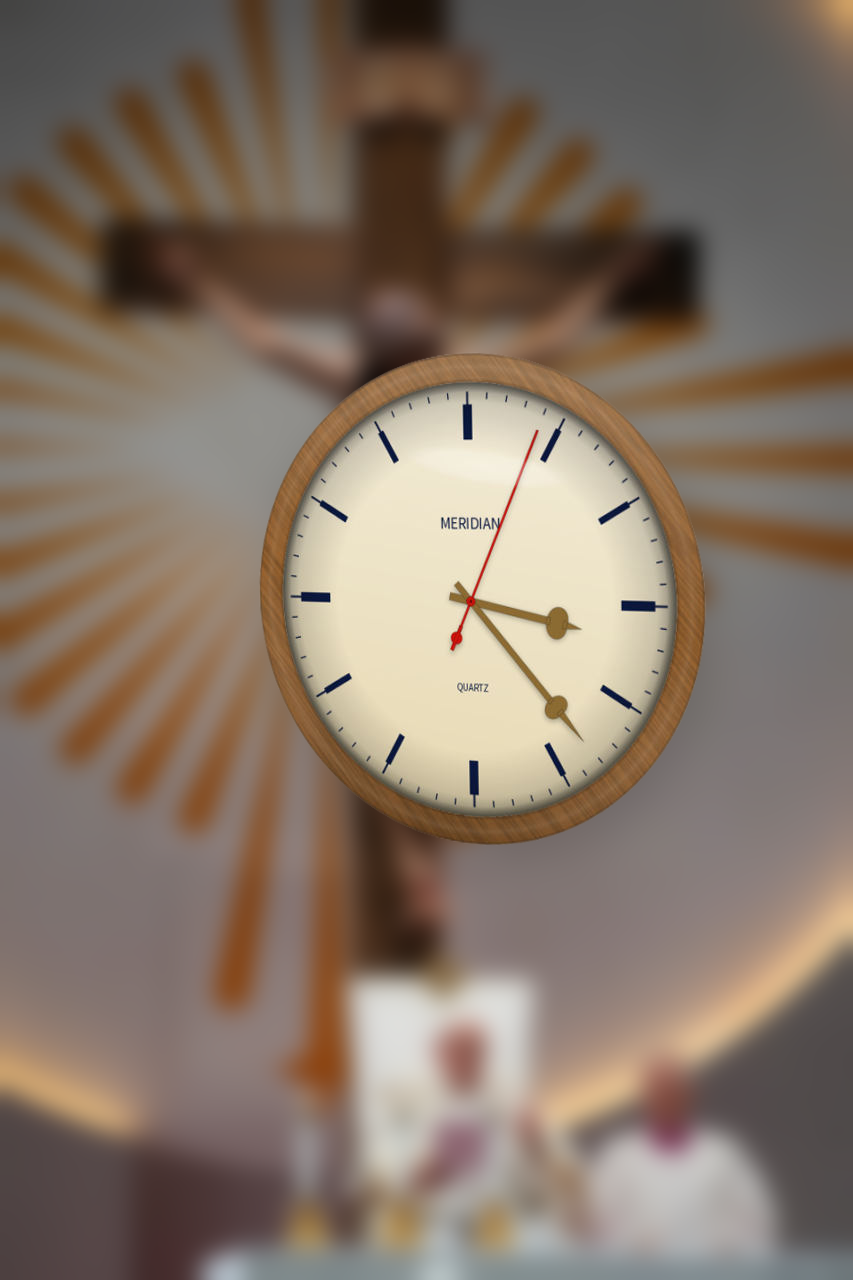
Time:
3:23:04
